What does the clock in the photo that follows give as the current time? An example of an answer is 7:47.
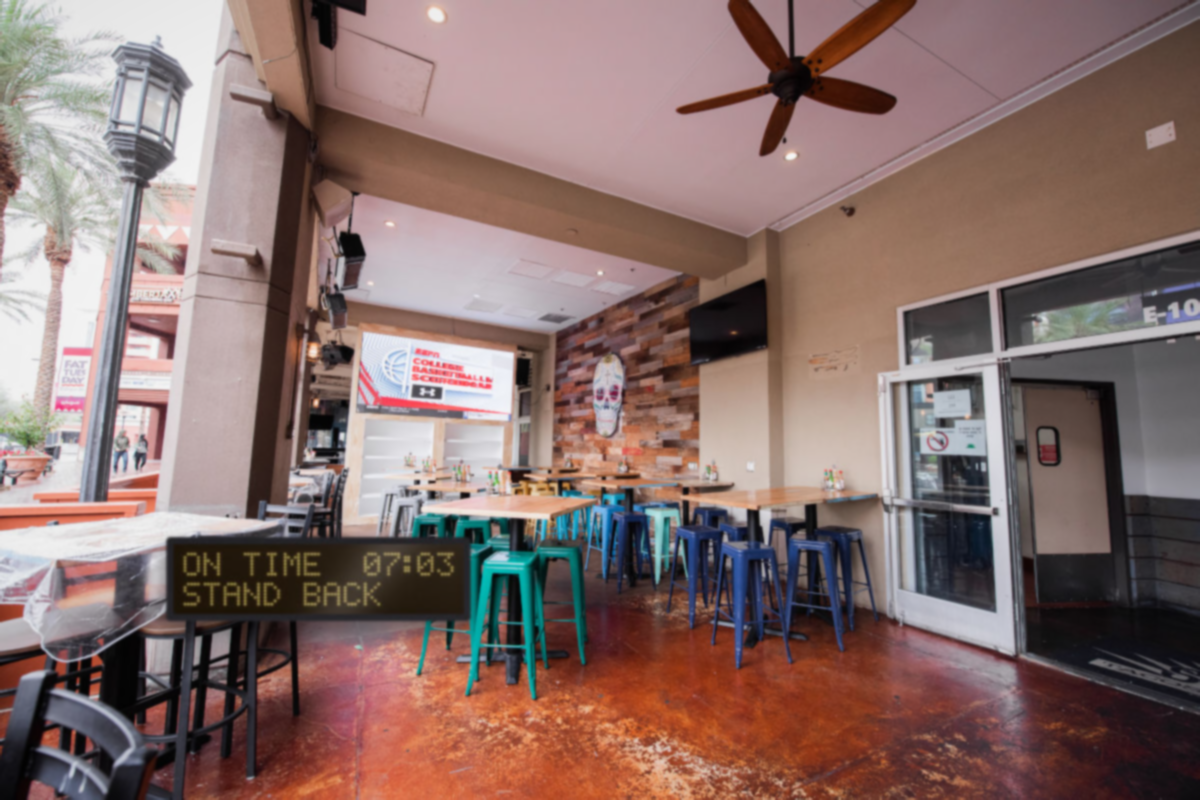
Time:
7:03
